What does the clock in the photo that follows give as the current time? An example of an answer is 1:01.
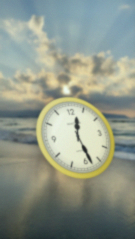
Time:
12:28
